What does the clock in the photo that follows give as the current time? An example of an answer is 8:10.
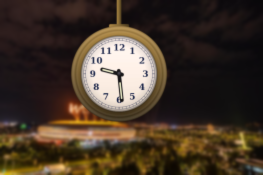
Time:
9:29
